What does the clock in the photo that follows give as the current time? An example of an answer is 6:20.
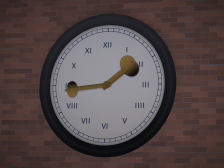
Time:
1:44
